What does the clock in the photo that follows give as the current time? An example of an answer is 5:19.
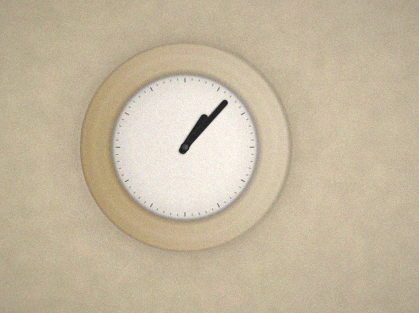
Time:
1:07
